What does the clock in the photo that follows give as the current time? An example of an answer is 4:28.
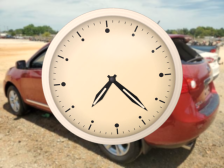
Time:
7:23
